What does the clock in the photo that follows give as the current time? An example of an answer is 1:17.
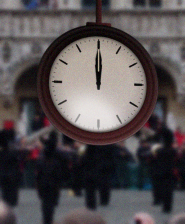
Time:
12:00
